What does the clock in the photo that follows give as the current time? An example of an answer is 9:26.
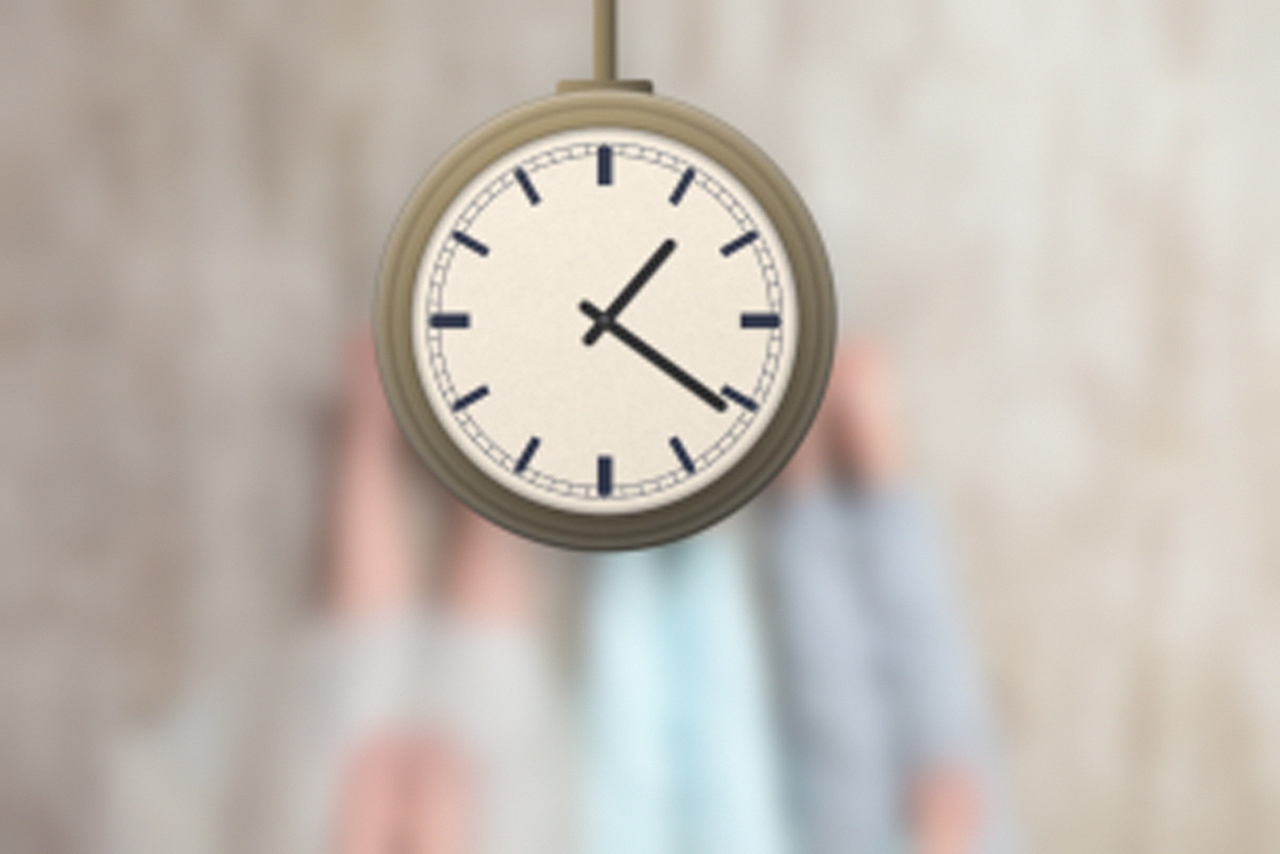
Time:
1:21
